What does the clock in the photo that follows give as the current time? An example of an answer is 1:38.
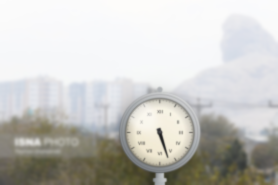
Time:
5:27
